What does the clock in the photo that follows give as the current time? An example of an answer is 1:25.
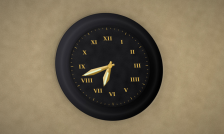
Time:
6:42
